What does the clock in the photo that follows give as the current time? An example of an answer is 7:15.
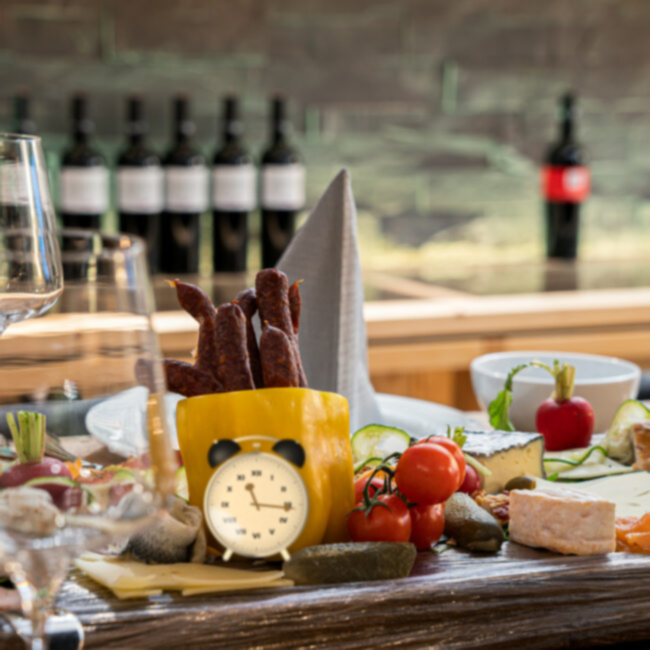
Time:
11:16
